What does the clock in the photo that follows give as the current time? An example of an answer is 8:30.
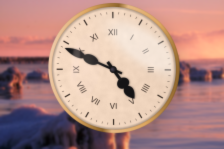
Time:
4:49
